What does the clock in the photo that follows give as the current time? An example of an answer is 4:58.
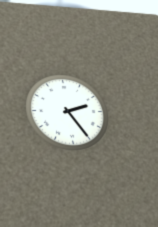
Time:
2:25
